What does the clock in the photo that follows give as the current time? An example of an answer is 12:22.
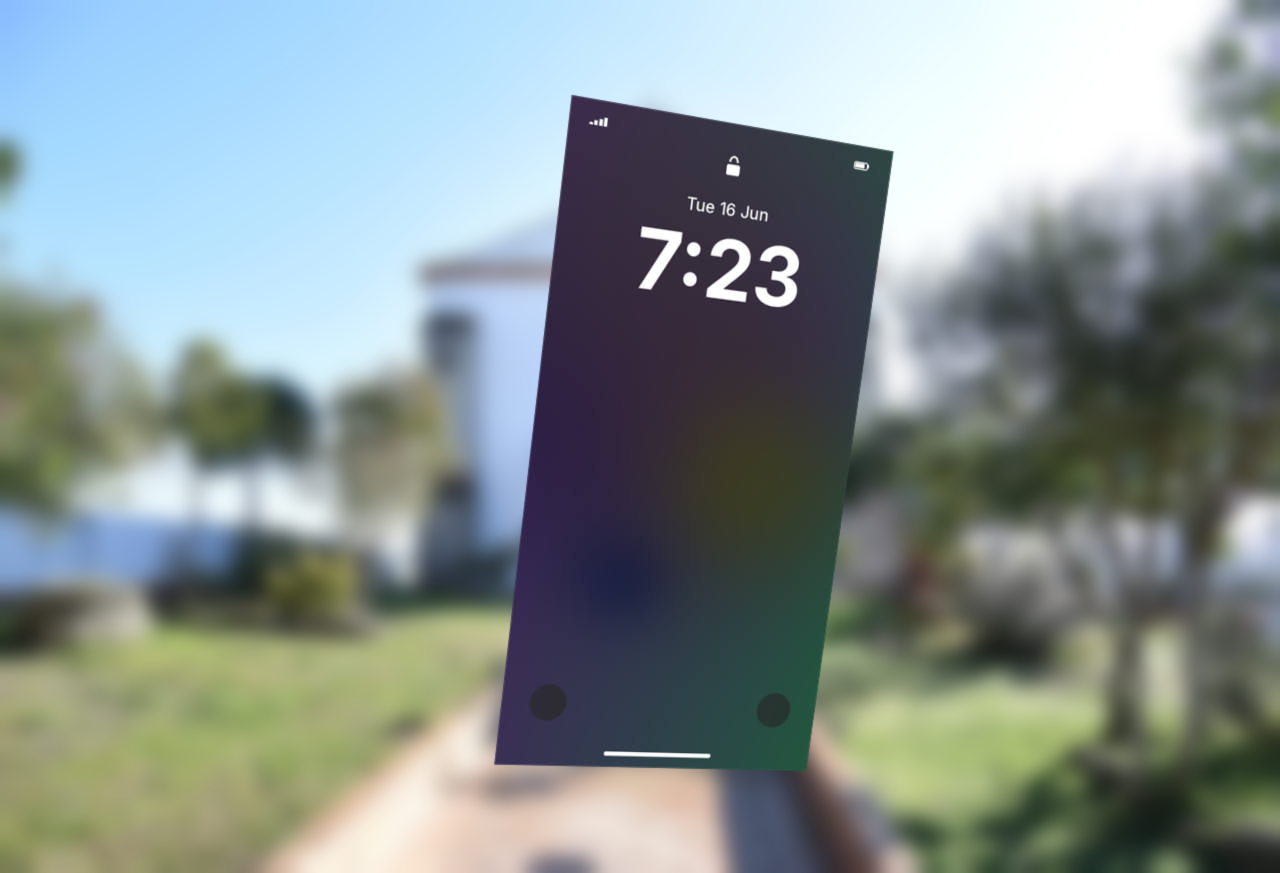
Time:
7:23
